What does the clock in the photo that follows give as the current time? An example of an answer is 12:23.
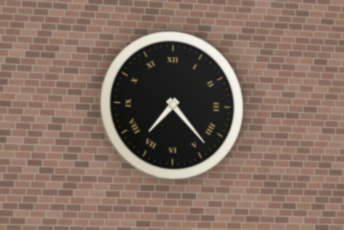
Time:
7:23
